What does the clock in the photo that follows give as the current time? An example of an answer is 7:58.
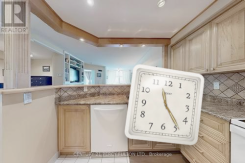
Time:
11:24
